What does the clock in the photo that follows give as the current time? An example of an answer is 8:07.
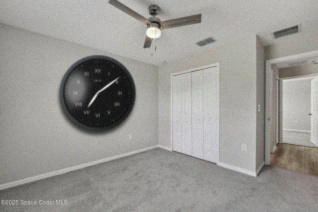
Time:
7:09
